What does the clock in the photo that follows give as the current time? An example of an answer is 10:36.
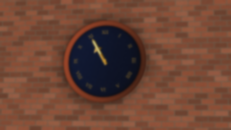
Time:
10:55
